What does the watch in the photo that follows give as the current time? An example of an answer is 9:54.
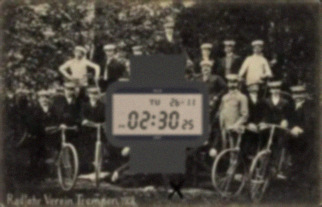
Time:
2:30
